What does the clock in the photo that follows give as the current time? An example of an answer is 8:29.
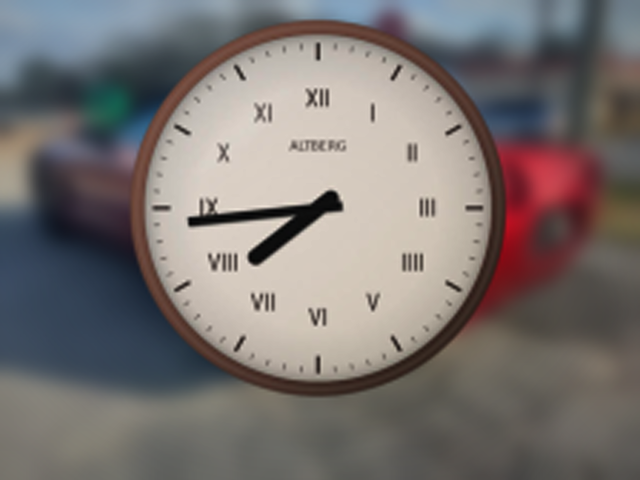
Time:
7:44
